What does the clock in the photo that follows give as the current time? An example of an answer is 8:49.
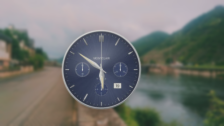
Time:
5:51
